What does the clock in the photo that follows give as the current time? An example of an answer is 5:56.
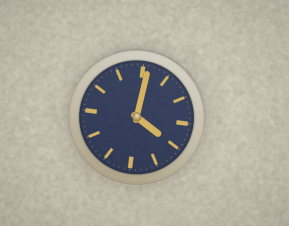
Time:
4:01
